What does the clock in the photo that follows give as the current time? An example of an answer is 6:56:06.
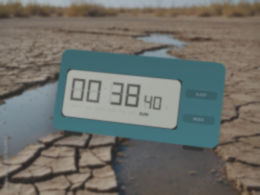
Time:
0:38:40
